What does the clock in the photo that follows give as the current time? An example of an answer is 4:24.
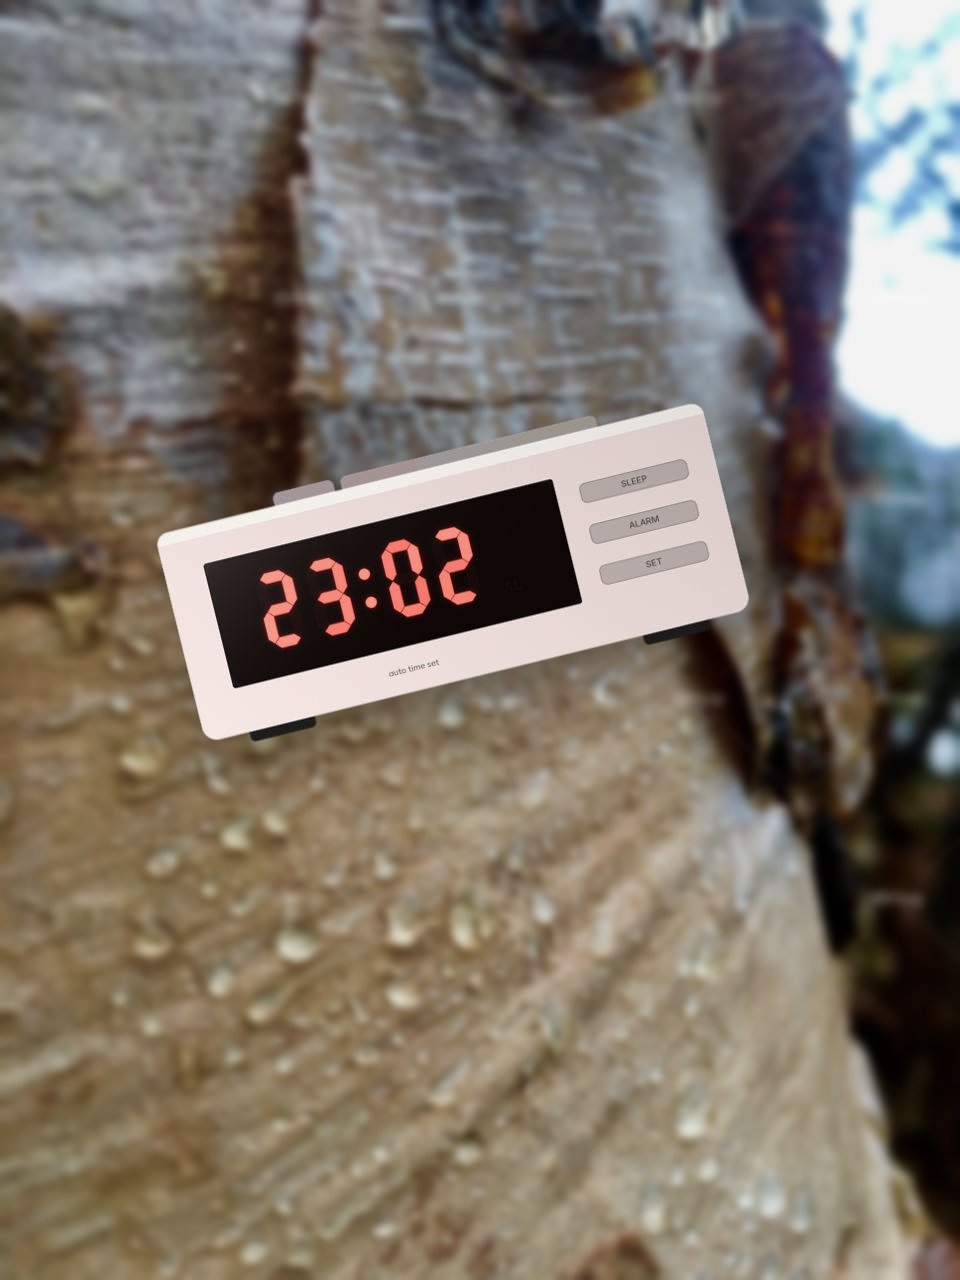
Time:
23:02
